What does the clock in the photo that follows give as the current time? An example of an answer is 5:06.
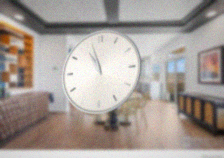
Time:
10:57
